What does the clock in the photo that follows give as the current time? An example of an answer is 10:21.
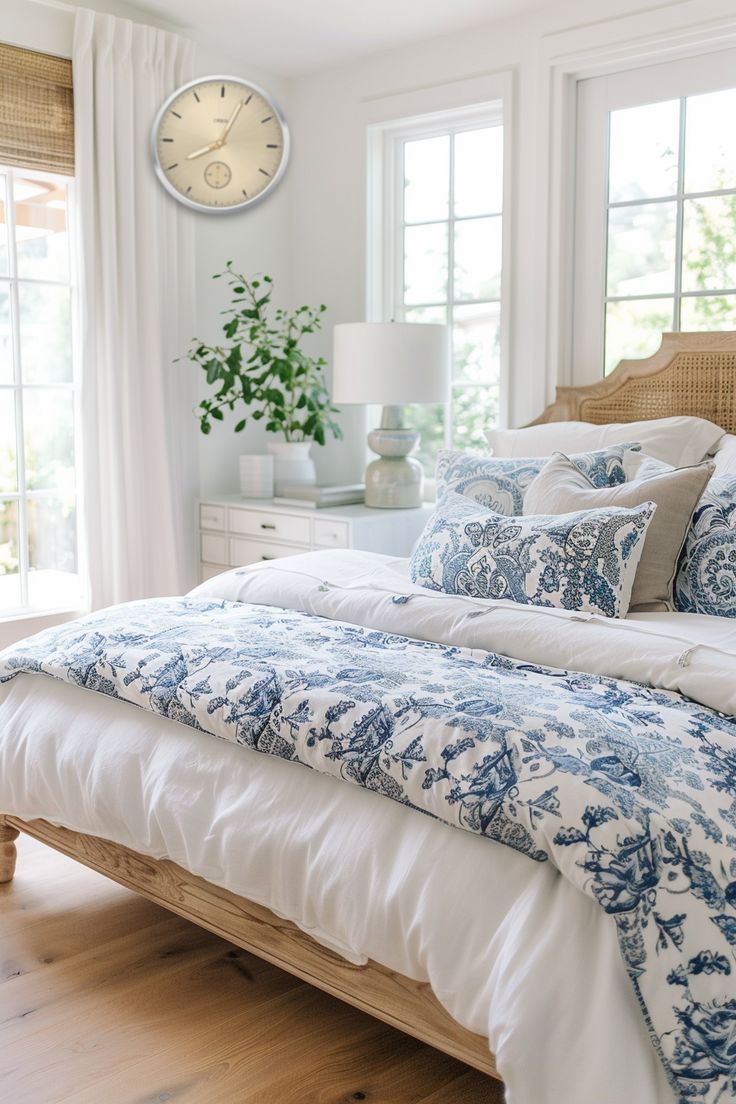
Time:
8:04
